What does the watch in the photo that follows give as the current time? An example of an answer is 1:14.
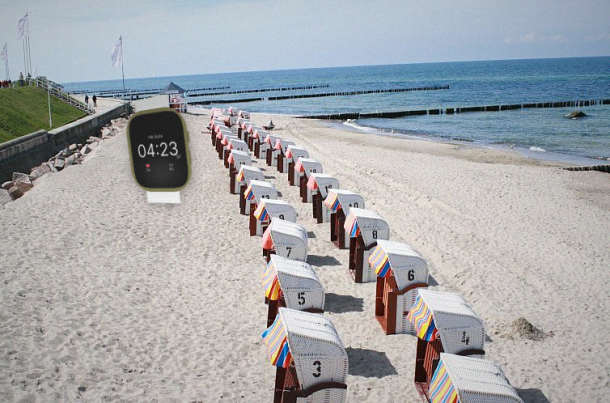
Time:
4:23
